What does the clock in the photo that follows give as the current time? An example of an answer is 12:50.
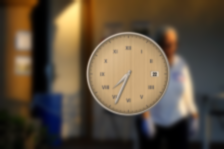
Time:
7:34
